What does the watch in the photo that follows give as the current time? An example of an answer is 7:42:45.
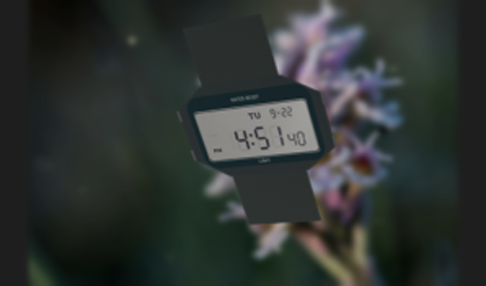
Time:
4:51:40
